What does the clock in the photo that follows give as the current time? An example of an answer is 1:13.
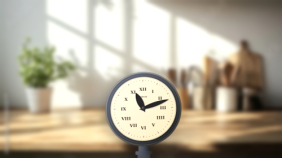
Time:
11:12
